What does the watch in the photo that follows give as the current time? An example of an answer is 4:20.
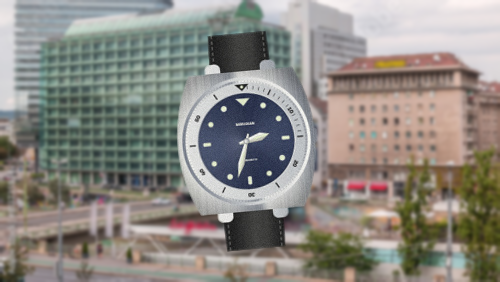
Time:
2:33
